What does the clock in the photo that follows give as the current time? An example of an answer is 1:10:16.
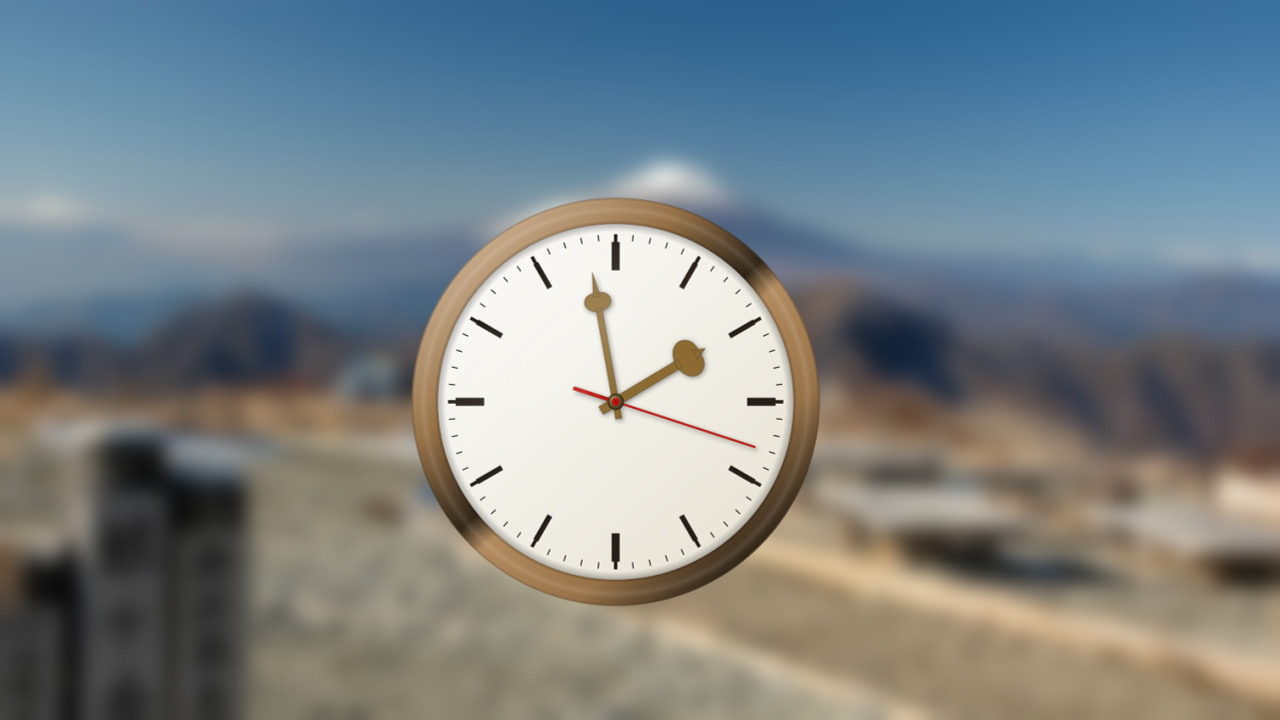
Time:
1:58:18
